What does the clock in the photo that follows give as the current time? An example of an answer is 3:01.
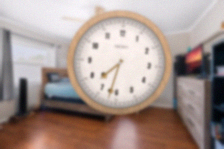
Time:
7:32
